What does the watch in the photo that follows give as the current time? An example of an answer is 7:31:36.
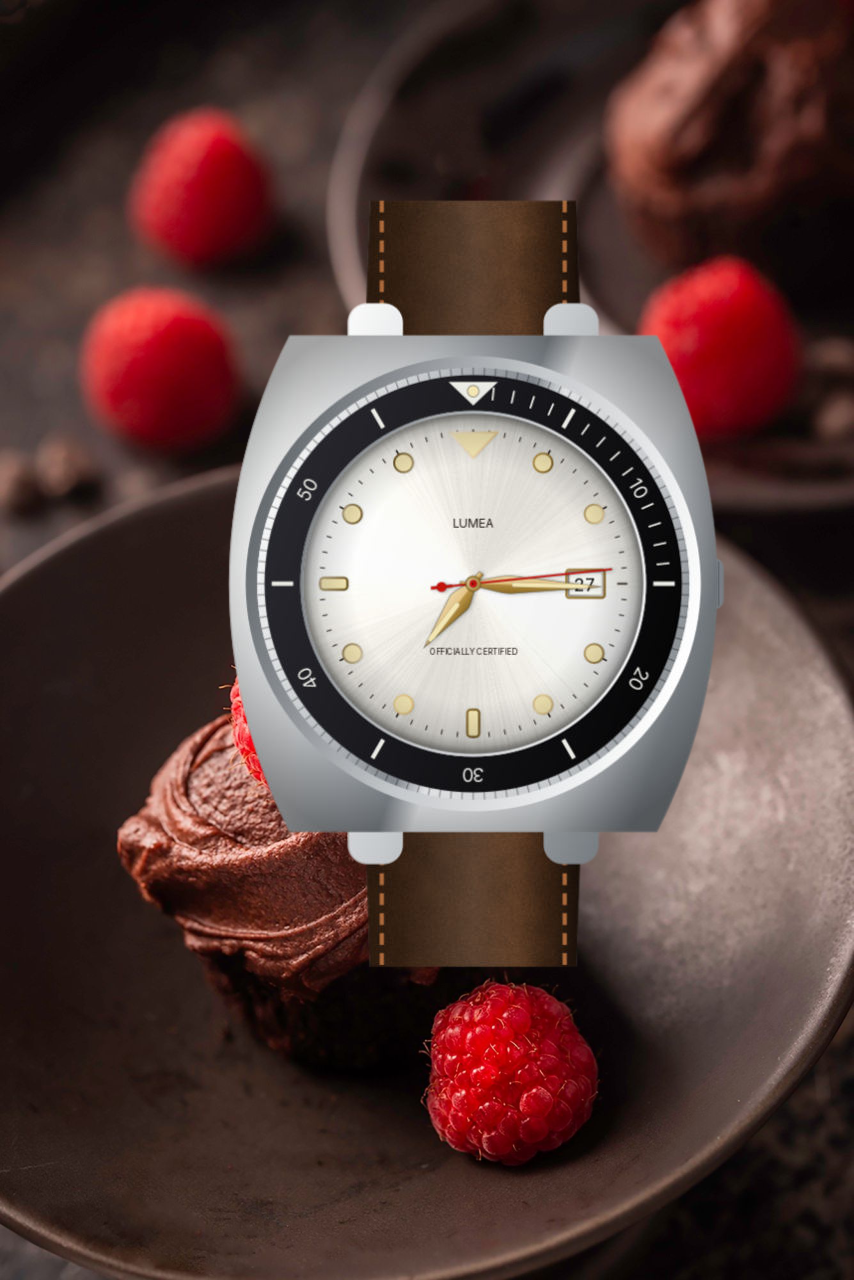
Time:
7:15:14
